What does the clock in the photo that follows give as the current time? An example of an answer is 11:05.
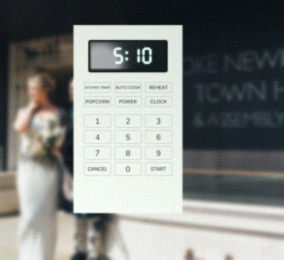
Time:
5:10
